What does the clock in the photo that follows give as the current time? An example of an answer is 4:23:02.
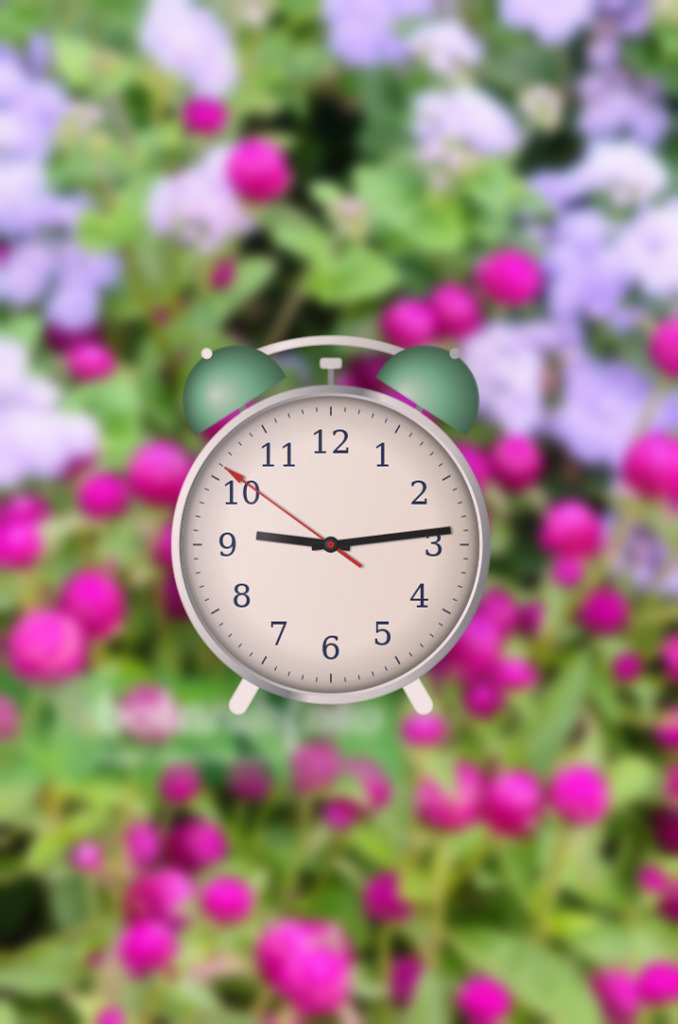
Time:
9:13:51
